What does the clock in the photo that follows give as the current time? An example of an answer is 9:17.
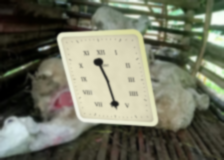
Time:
11:29
